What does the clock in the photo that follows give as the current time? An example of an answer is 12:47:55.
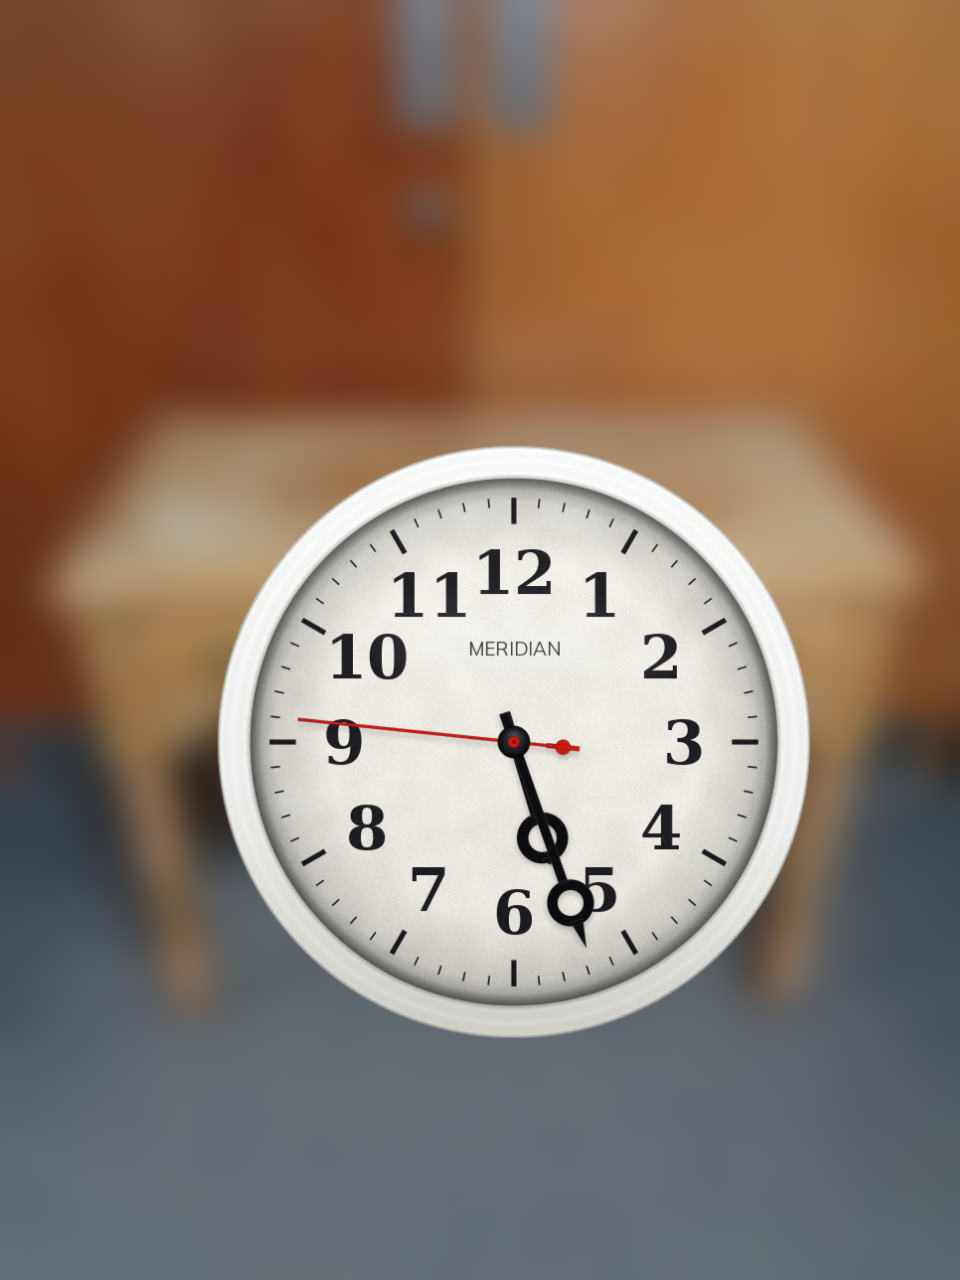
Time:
5:26:46
